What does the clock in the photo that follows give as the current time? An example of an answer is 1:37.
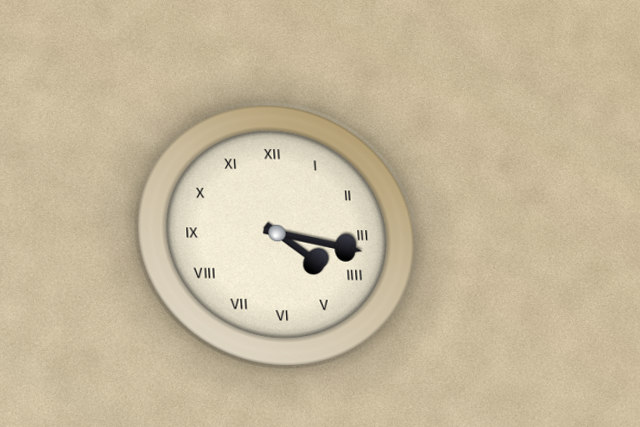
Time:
4:17
